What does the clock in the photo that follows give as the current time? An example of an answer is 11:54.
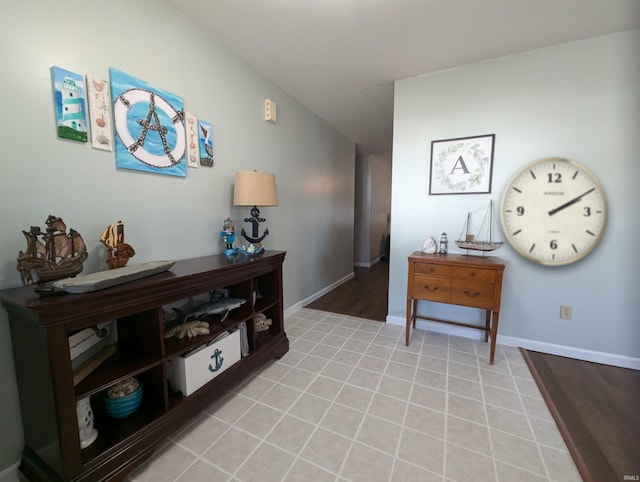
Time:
2:10
